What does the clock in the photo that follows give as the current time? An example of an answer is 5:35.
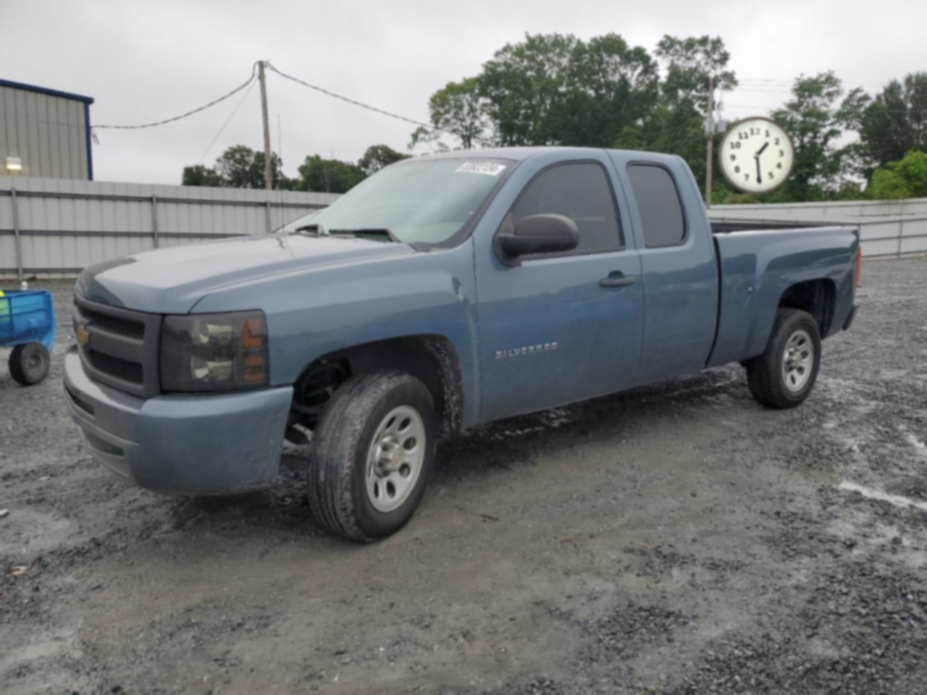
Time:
1:30
